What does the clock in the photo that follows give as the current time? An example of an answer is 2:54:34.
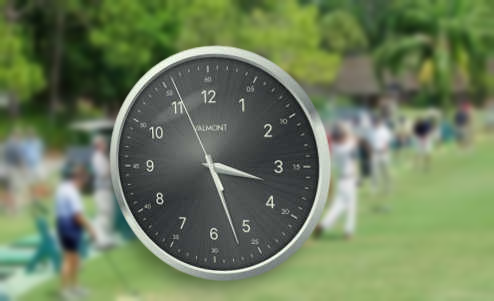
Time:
3:26:56
